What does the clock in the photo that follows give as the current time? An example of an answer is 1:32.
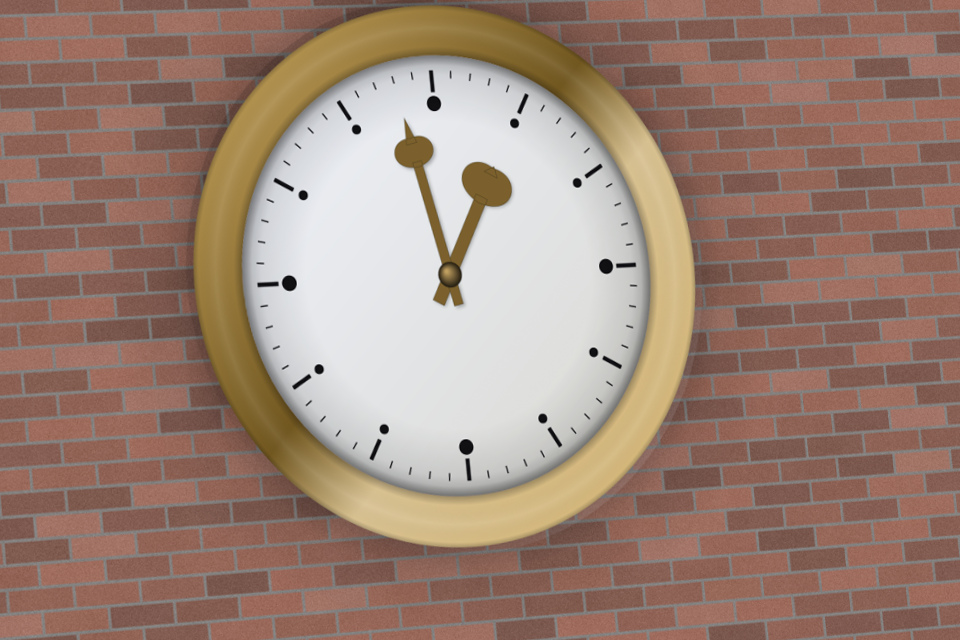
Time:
12:58
